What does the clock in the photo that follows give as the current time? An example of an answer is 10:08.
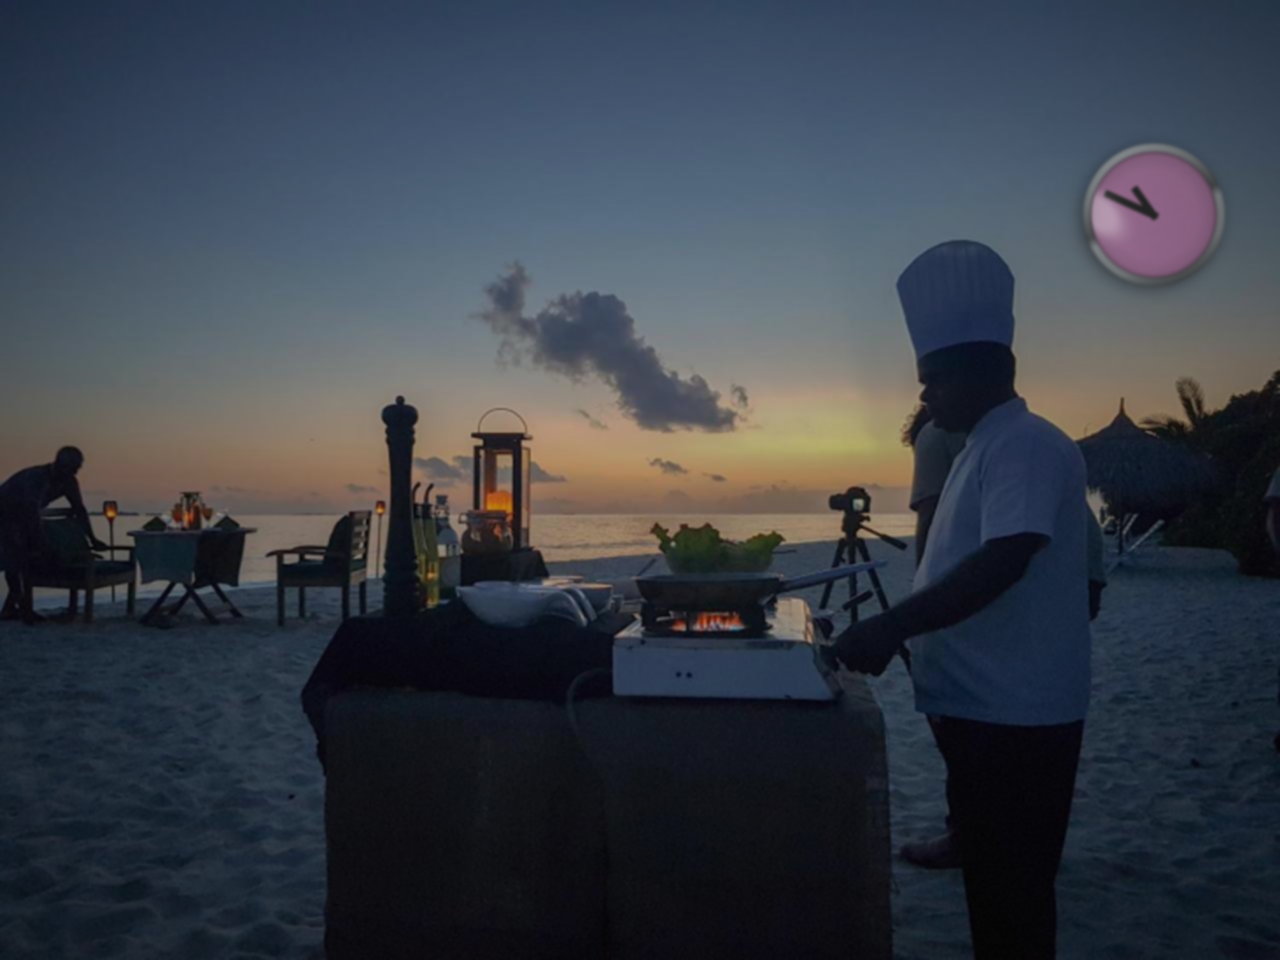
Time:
10:49
